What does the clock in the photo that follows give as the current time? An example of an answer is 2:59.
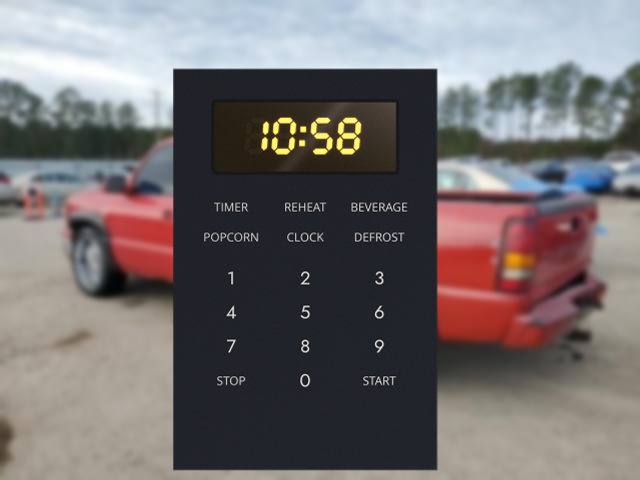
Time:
10:58
